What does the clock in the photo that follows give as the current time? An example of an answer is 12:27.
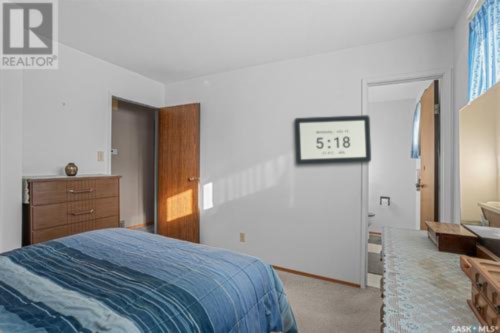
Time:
5:18
